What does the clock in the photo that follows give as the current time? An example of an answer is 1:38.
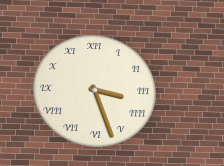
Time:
3:27
